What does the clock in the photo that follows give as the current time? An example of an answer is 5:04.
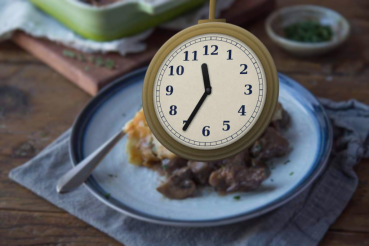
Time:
11:35
